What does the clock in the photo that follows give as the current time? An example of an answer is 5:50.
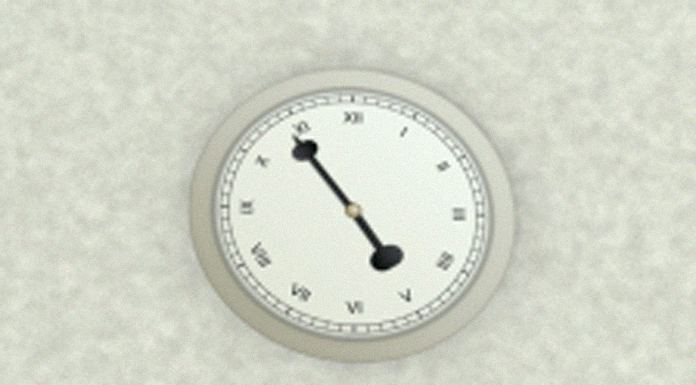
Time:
4:54
